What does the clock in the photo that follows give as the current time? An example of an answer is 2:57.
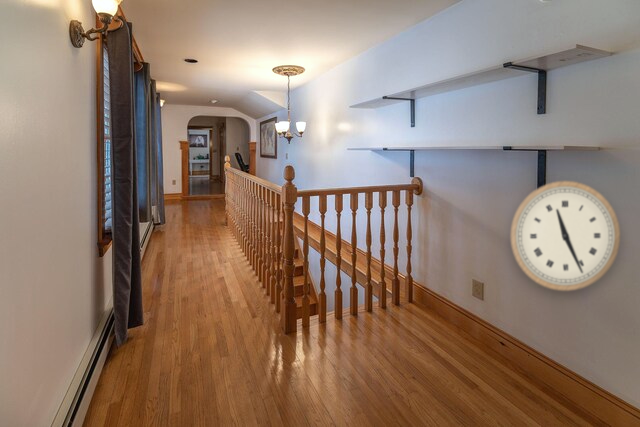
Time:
11:26
